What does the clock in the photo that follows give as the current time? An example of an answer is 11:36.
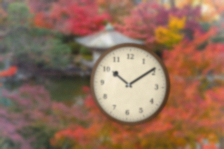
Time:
10:09
